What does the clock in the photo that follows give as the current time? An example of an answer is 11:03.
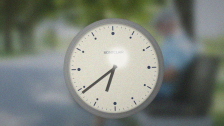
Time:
6:39
